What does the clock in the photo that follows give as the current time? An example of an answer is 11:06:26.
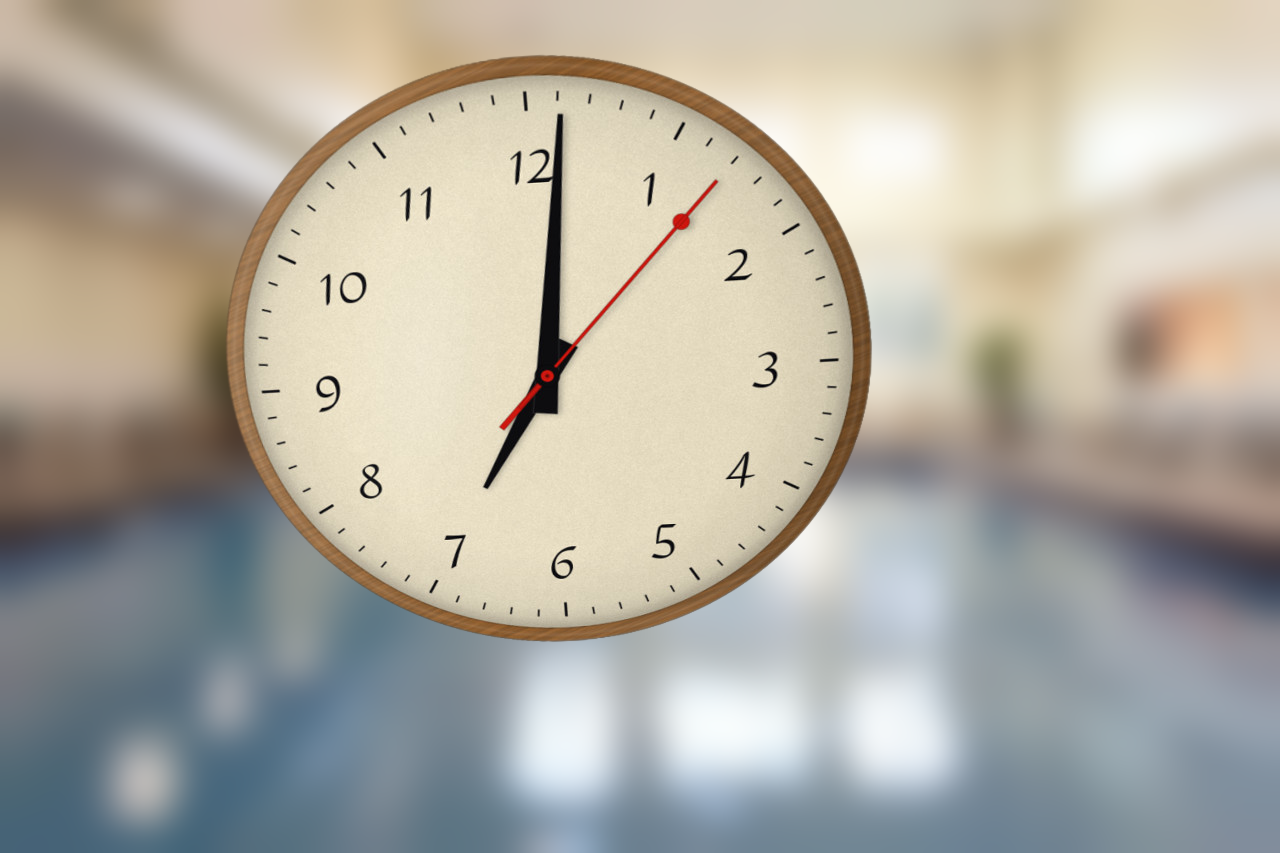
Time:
7:01:07
